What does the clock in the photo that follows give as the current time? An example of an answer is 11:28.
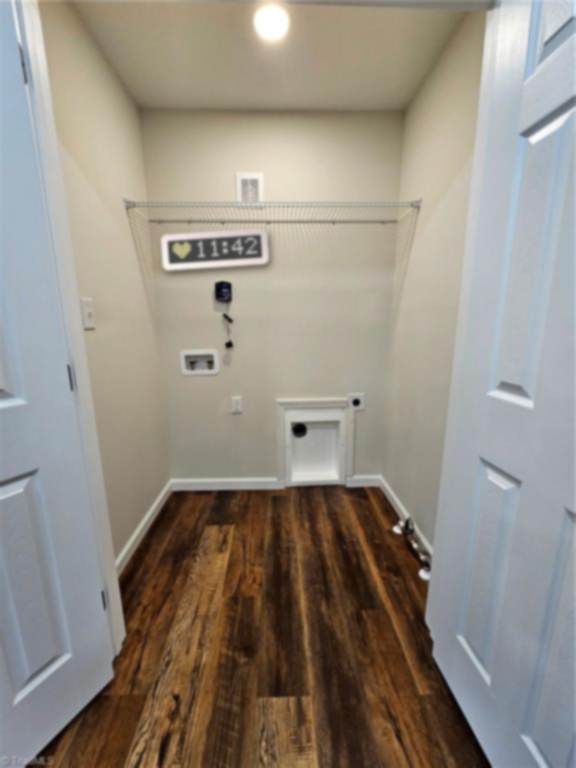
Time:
11:42
